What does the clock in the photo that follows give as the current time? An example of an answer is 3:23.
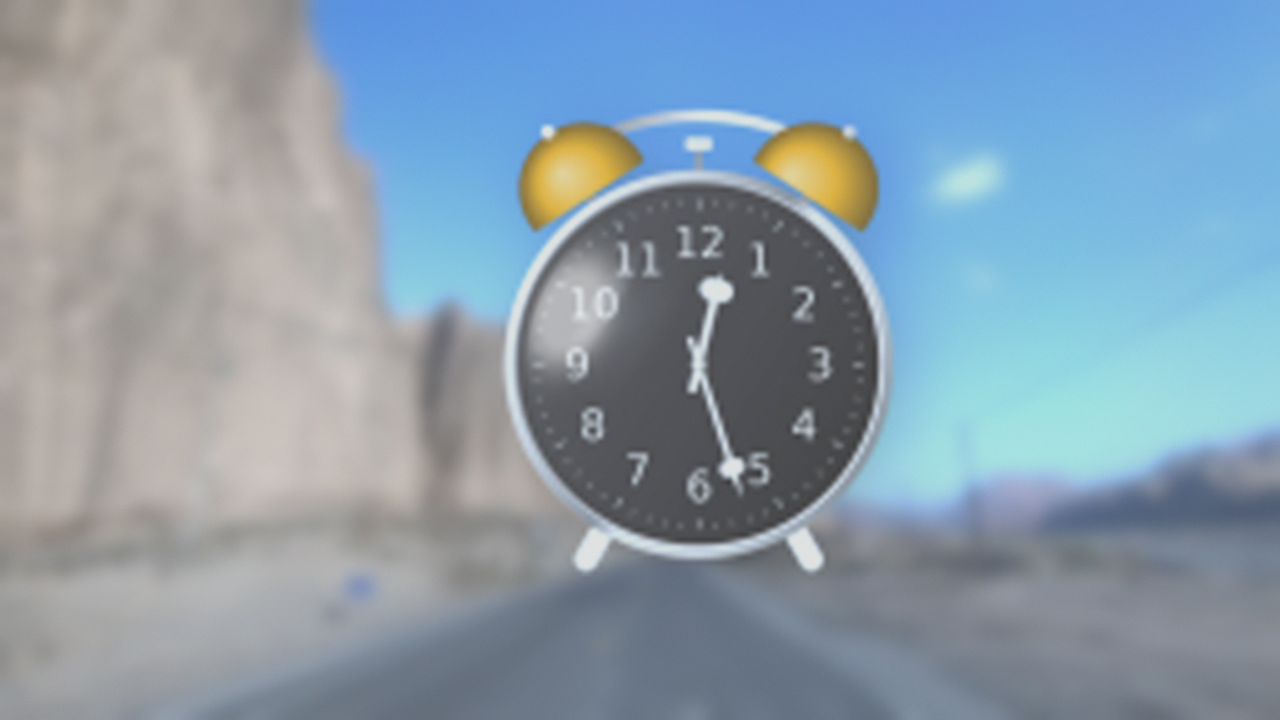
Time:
12:27
